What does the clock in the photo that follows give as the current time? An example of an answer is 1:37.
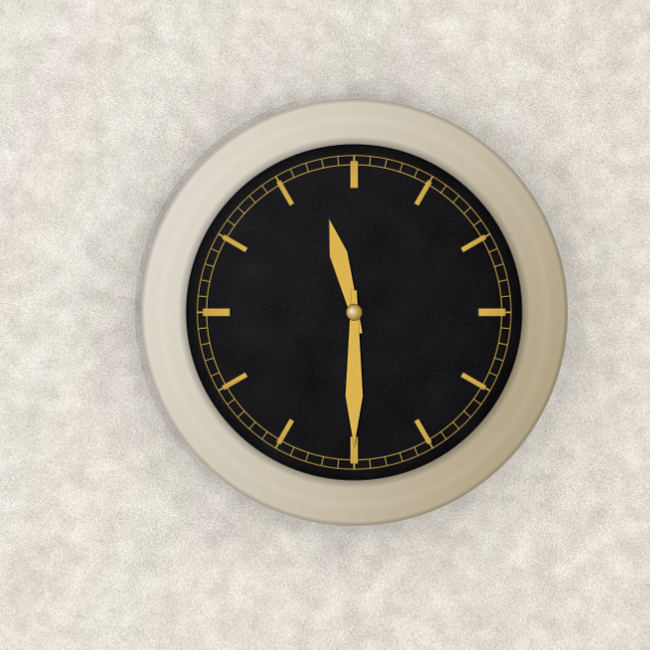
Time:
11:30
